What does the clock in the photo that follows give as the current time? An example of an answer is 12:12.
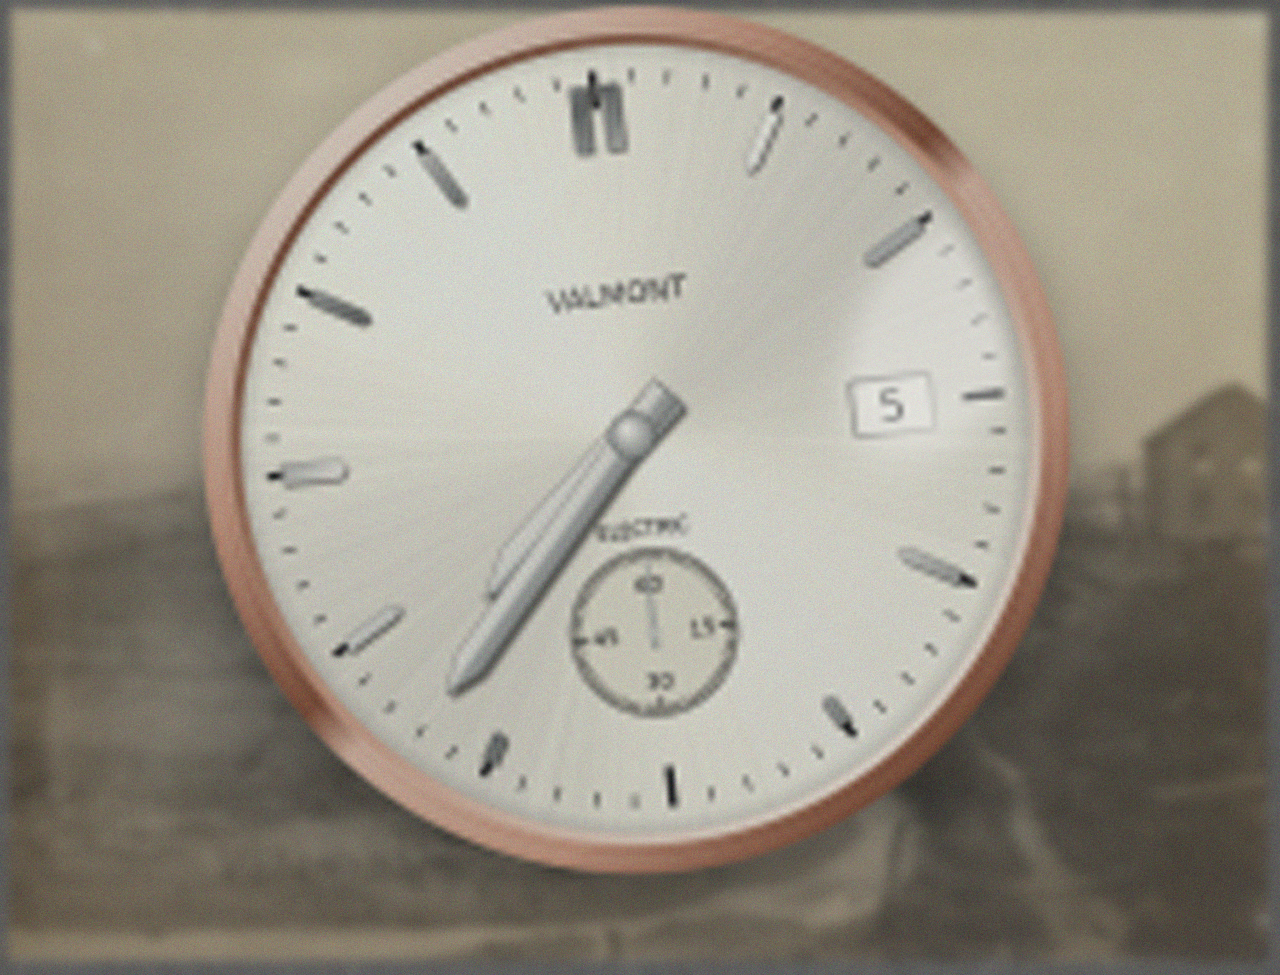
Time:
7:37
